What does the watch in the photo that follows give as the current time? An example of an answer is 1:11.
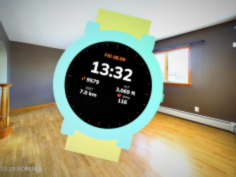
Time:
13:32
